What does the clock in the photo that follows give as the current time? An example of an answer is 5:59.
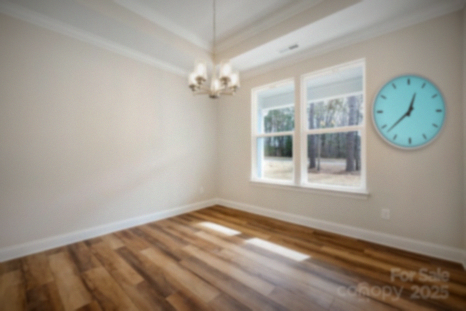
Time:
12:38
